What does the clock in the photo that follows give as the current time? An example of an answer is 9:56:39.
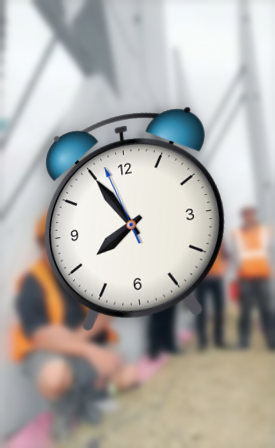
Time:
7:54:57
